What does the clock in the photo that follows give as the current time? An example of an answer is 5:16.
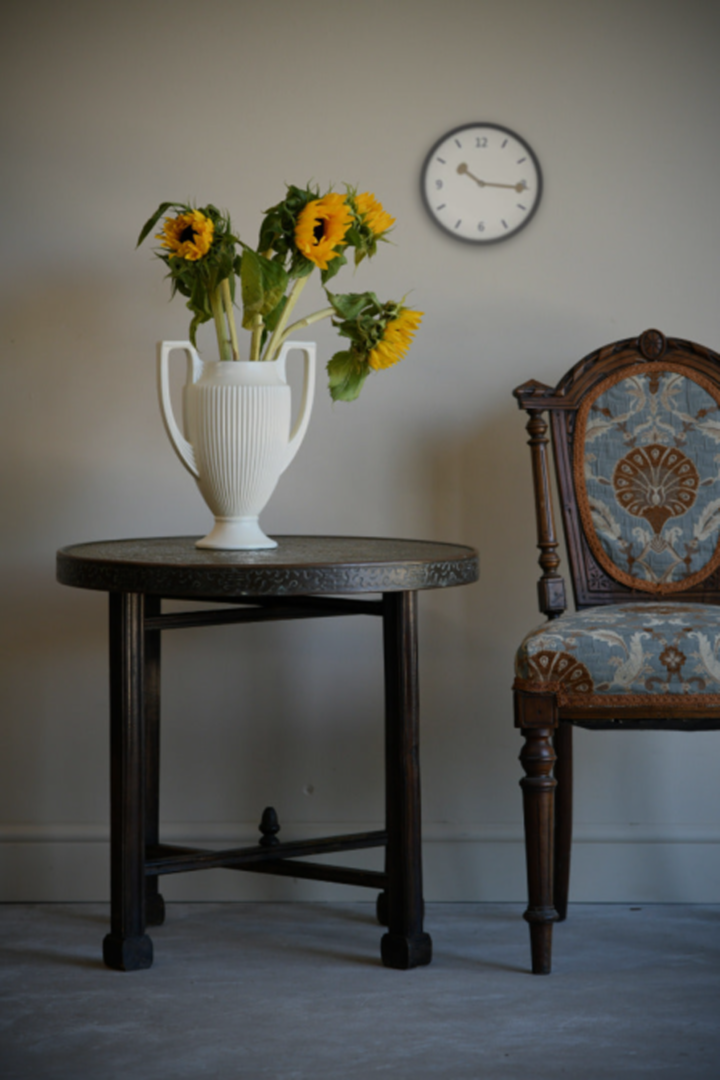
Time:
10:16
